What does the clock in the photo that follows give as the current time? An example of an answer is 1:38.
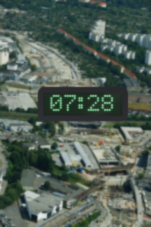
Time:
7:28
